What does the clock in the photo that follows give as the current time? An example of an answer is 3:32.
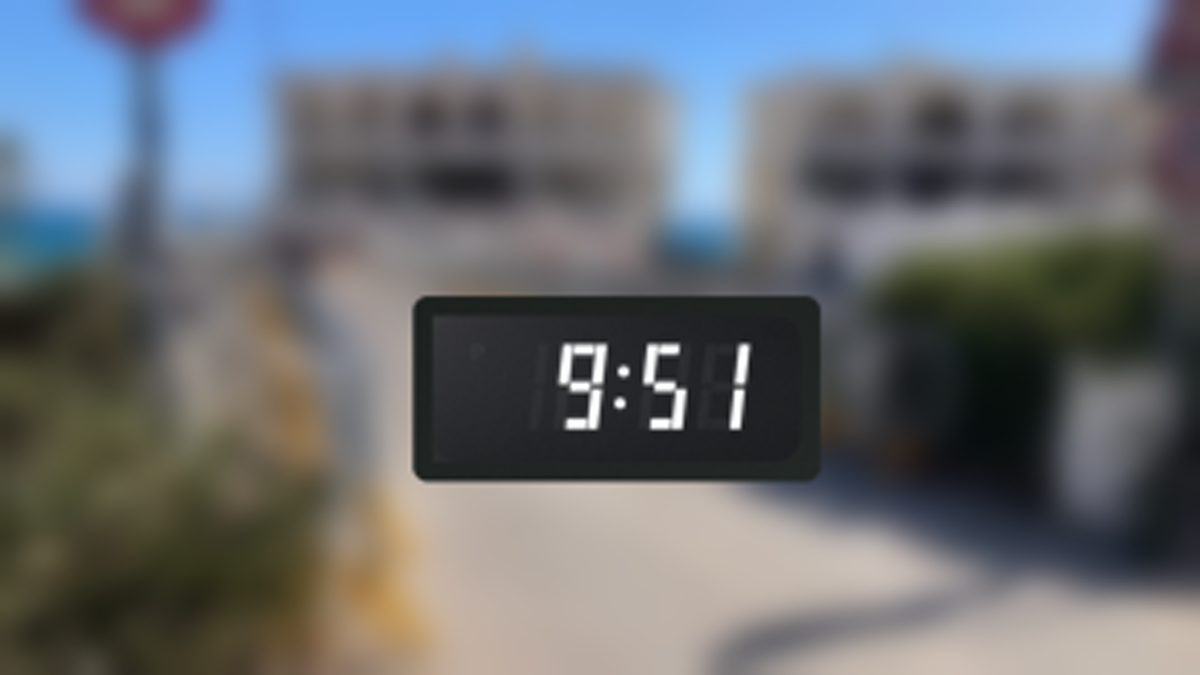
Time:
9:51
